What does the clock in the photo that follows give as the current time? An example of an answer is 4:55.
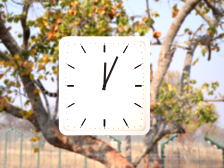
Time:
12:04
